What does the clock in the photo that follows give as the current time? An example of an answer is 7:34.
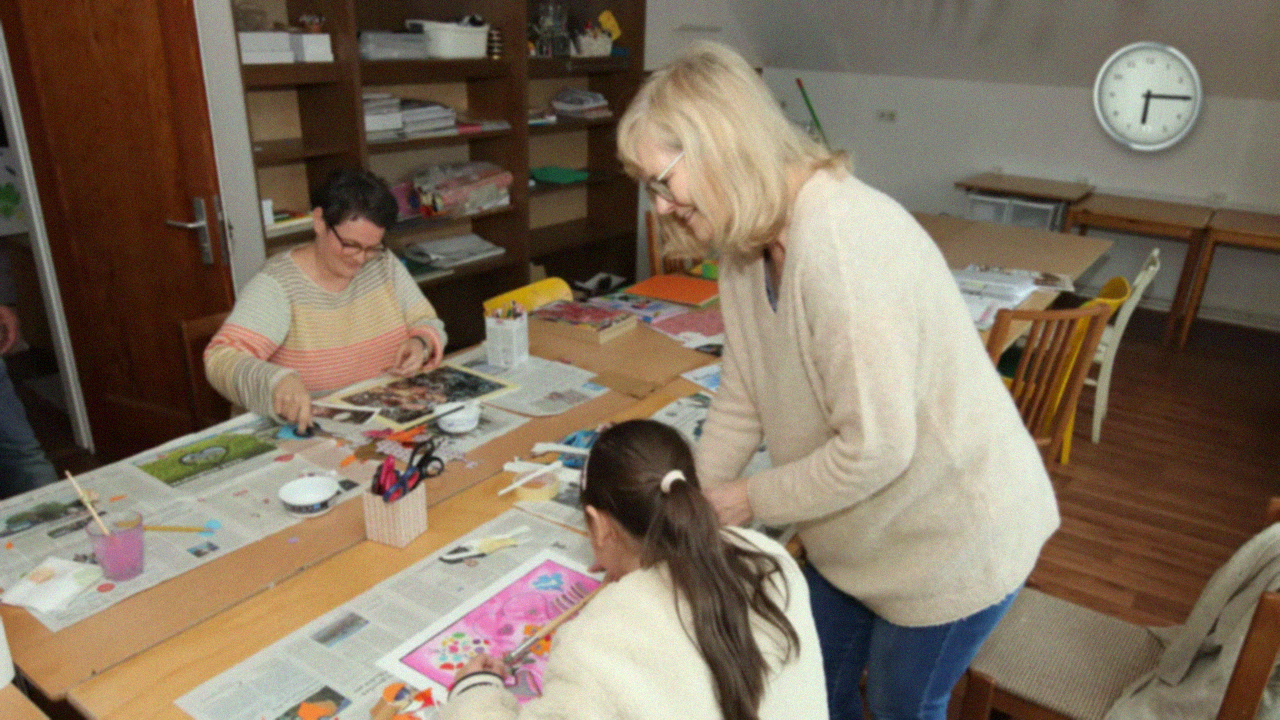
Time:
6:15
